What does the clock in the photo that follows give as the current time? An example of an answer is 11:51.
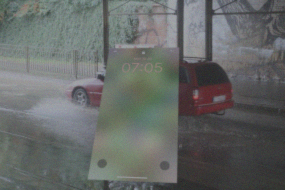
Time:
7:05
